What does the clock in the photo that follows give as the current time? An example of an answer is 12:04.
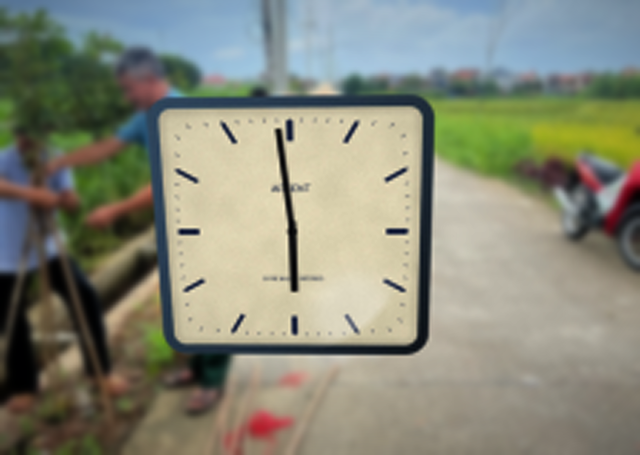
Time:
5:59
